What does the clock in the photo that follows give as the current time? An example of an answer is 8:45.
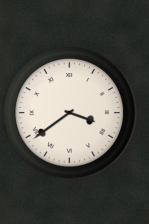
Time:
3:39
